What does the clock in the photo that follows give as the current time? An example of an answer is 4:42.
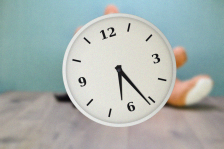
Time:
6:26
